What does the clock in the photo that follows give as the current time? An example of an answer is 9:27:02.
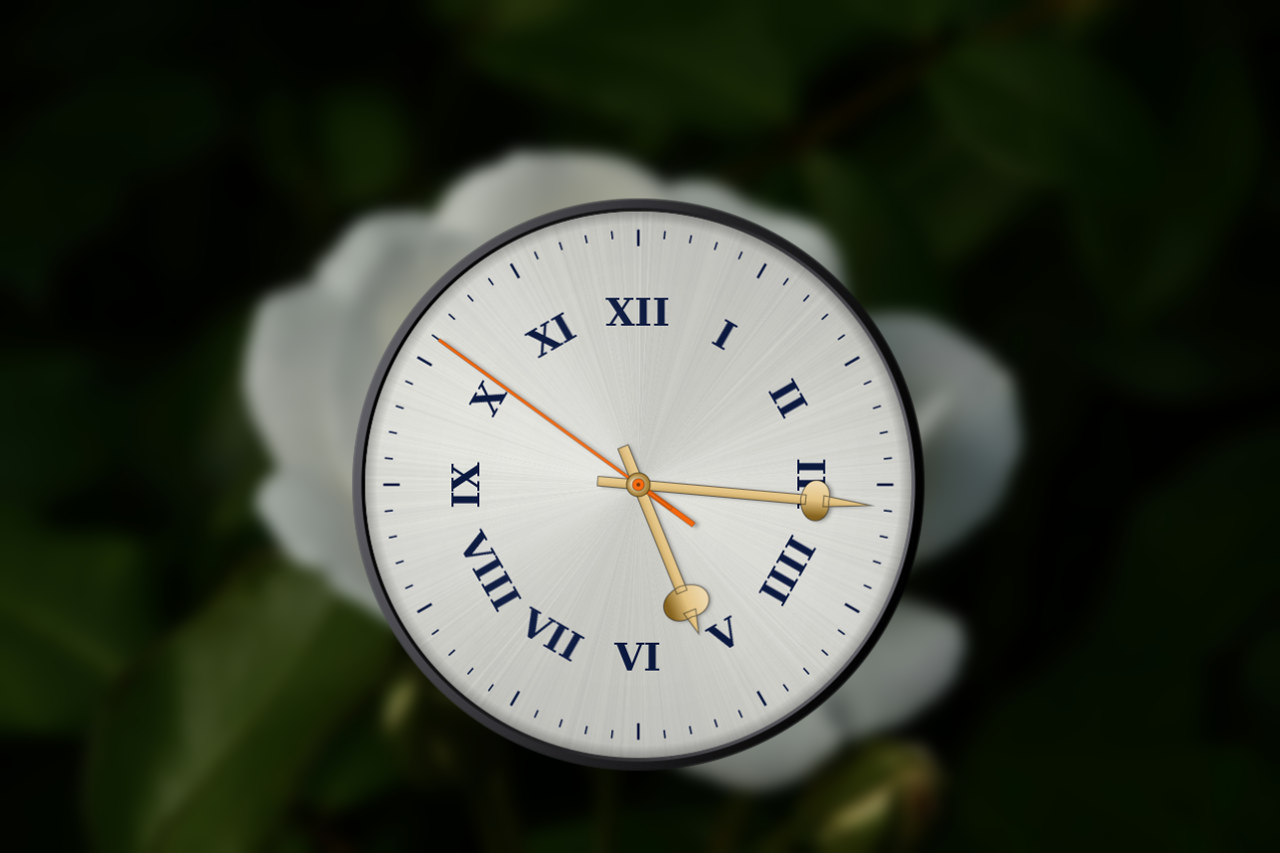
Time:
5:15:51
